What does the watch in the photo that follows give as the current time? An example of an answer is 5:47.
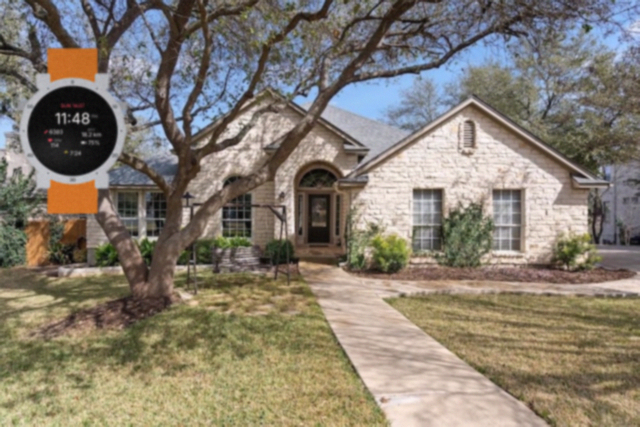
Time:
11:48
